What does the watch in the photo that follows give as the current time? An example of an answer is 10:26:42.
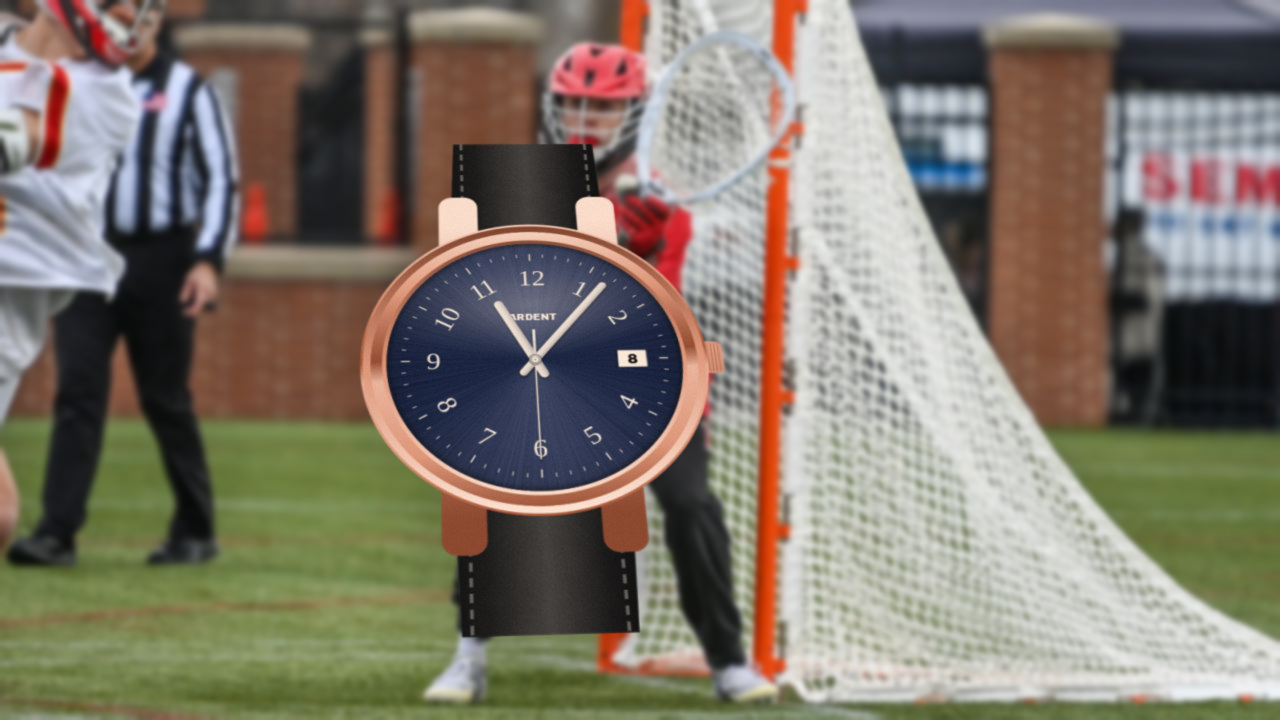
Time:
11:06:30
